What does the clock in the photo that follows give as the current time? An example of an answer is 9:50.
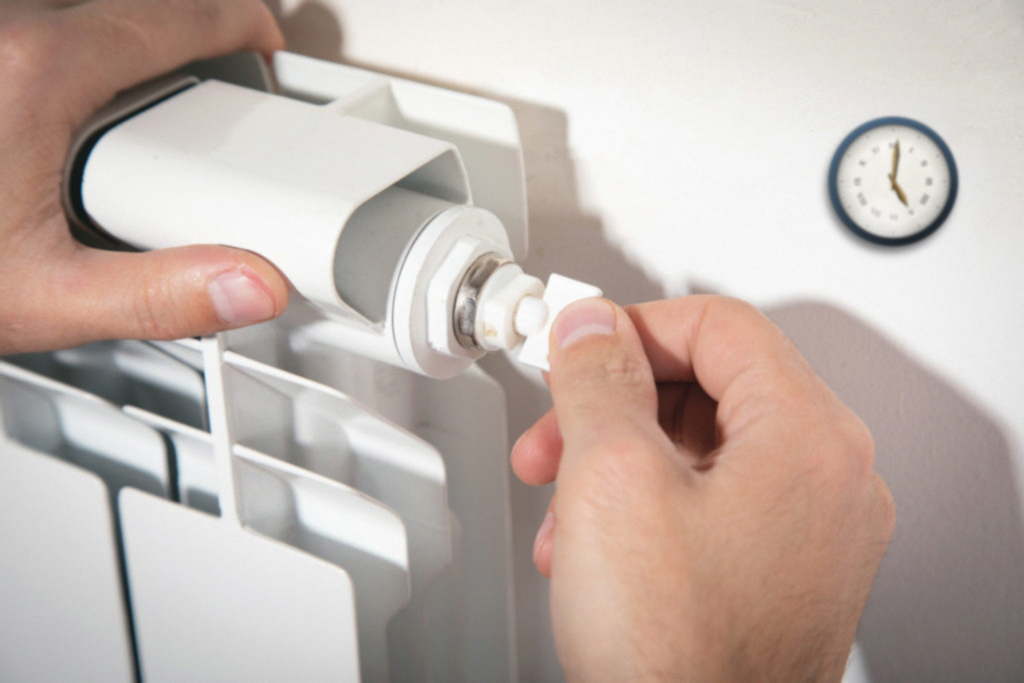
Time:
5:01
